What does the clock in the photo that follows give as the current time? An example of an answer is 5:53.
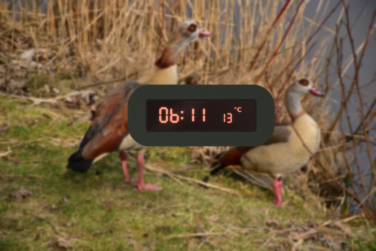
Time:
6:11
